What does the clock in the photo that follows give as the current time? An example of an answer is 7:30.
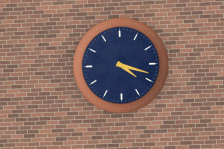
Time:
4:18
